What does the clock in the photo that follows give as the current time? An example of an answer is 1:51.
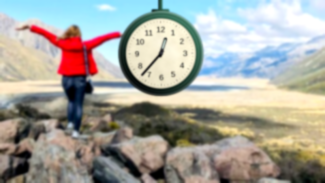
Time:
12:37
